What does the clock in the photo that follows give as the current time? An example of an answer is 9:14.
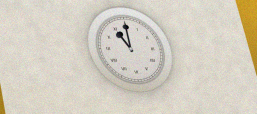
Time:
11:00
